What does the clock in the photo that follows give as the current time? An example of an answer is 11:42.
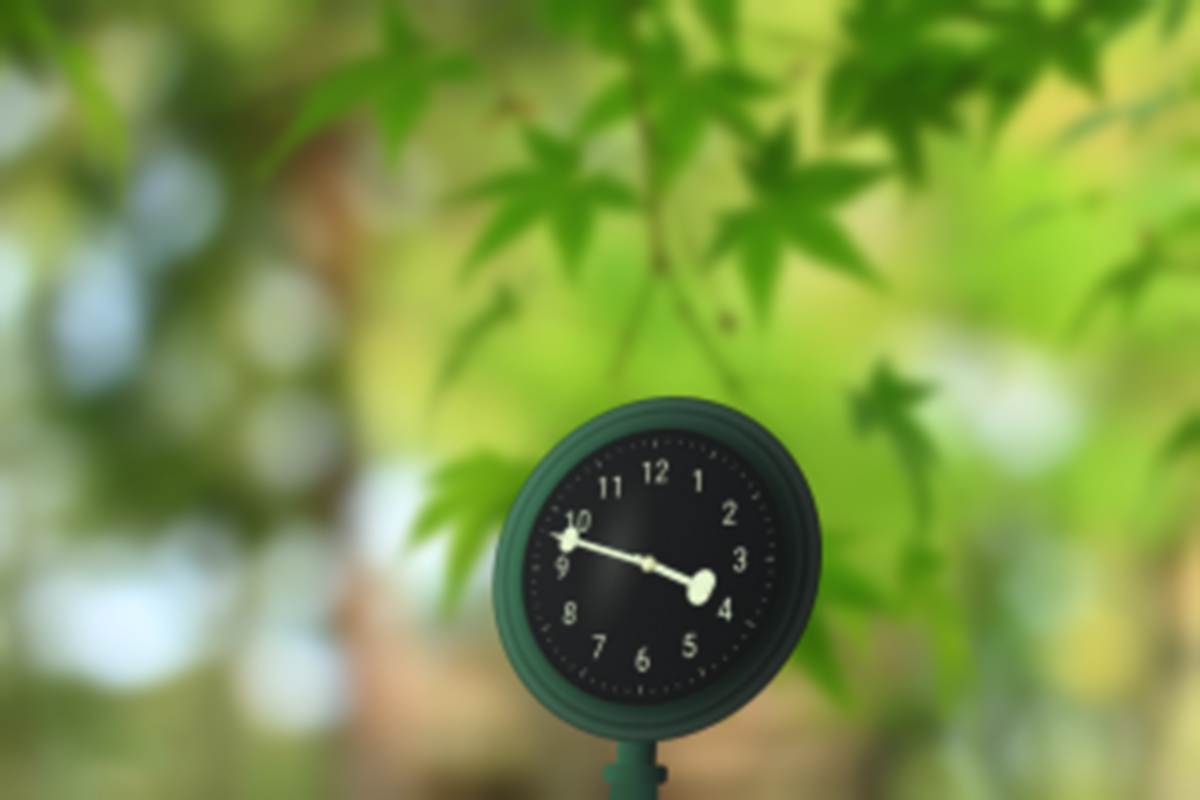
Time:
3:48
